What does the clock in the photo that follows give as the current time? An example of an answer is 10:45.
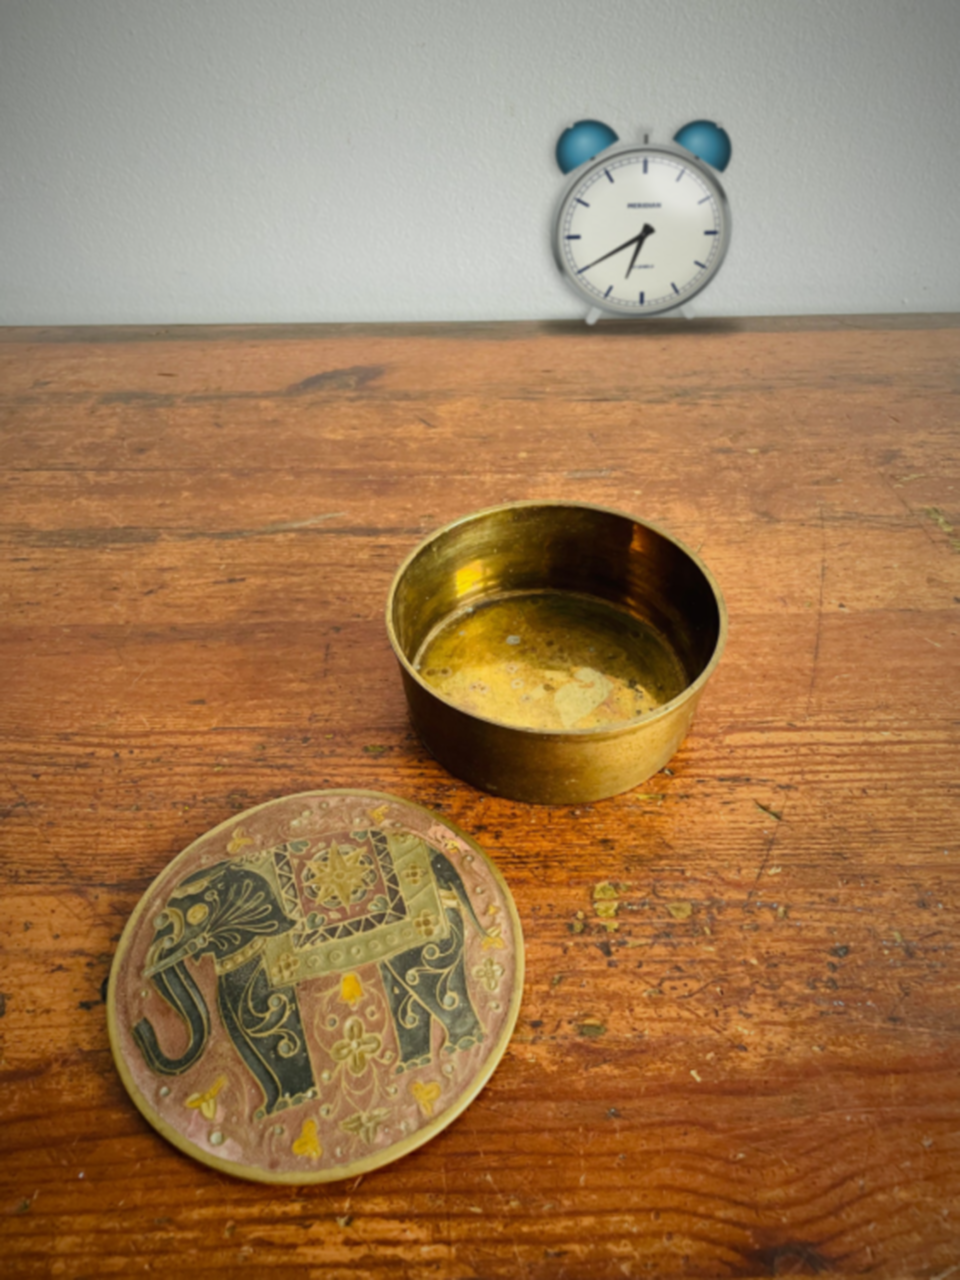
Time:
6:40
